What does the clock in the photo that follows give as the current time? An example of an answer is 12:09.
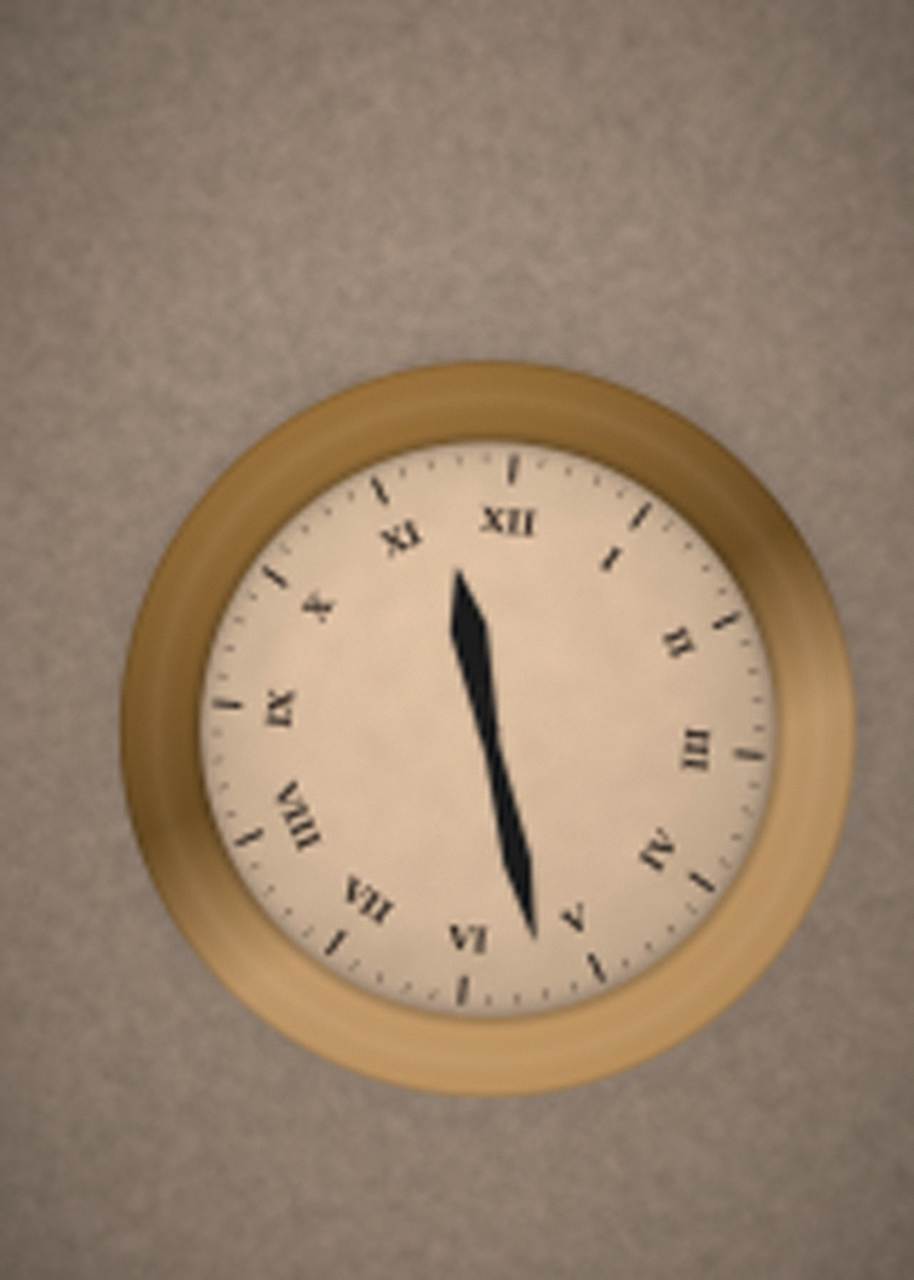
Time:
11:27
